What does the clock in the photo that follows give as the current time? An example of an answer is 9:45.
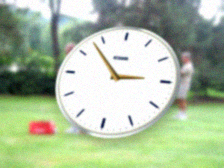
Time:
2:53
